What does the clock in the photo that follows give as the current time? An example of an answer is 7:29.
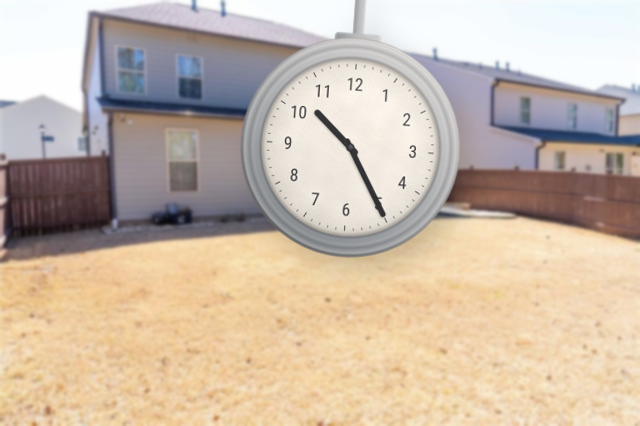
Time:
10:25
